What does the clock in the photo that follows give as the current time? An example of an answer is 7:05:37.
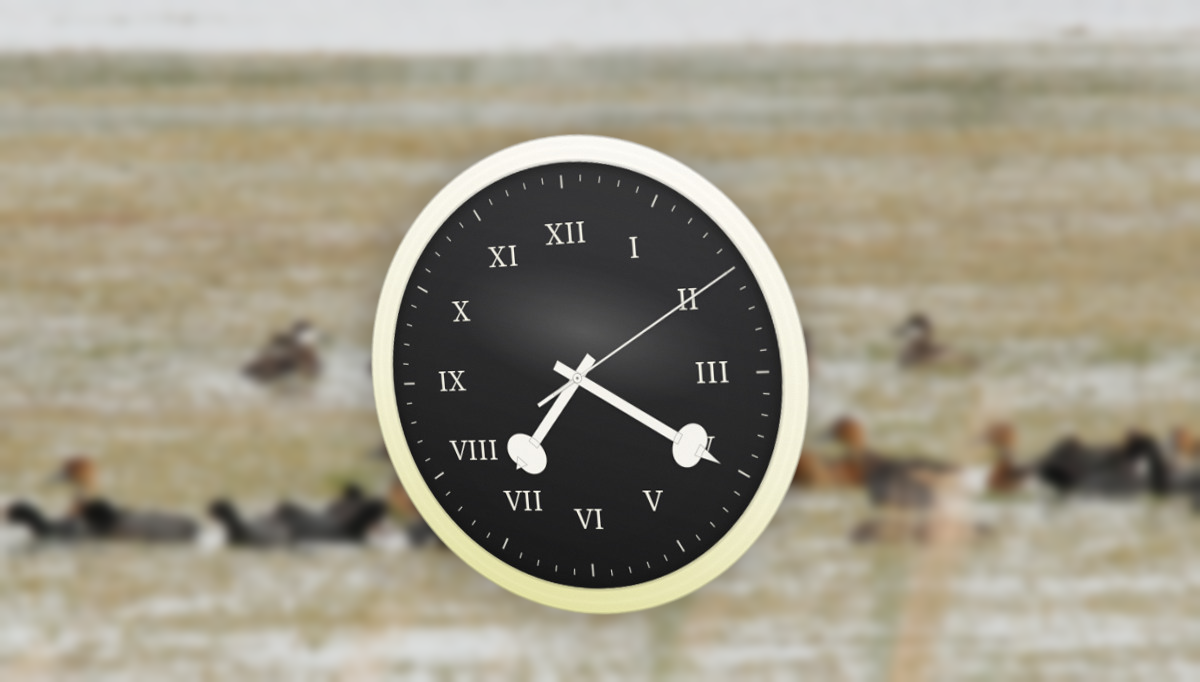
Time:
7:20:10
